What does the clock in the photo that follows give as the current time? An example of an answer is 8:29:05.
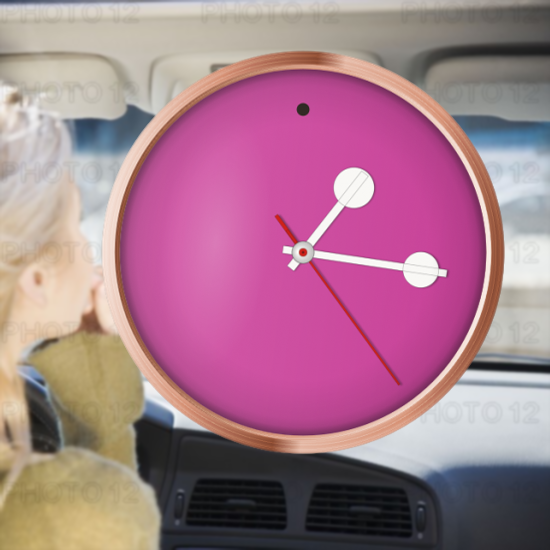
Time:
1:16:24
